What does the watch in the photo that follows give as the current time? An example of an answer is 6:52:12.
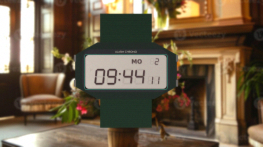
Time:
9:44:11
